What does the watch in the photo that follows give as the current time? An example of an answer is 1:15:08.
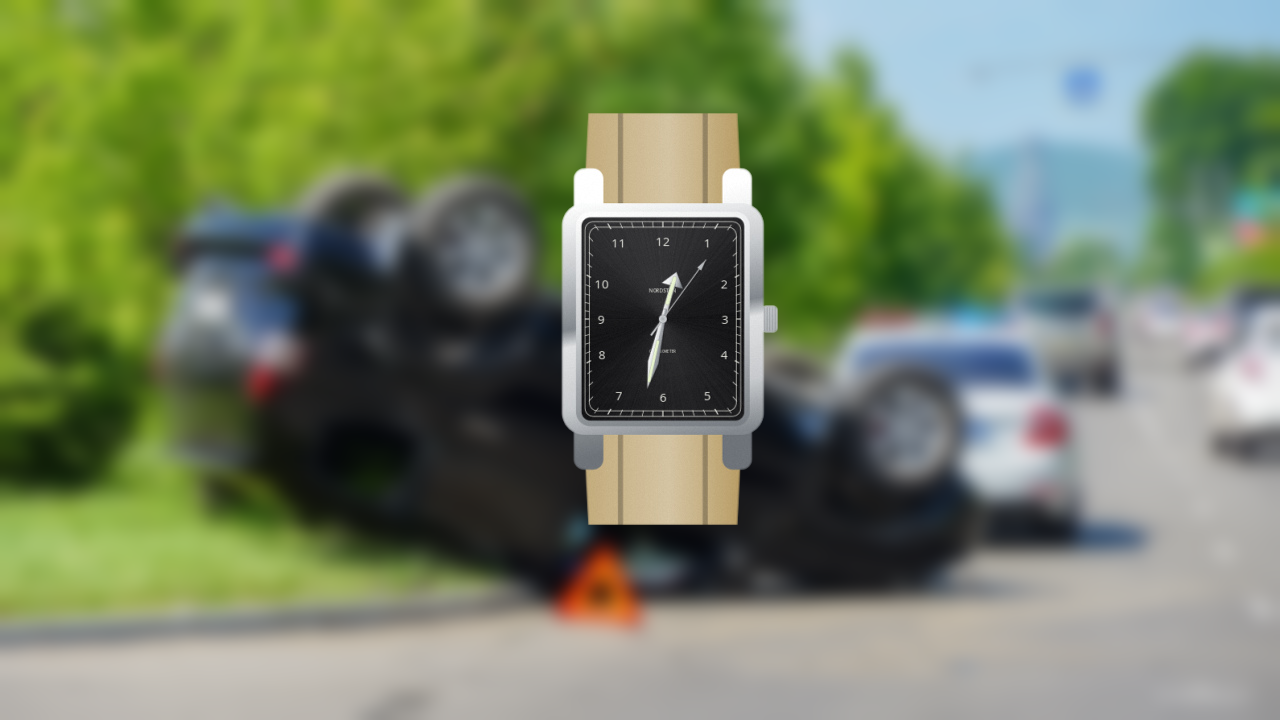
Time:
12:32:06
